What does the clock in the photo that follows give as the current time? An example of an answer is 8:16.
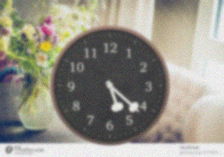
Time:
5:22
